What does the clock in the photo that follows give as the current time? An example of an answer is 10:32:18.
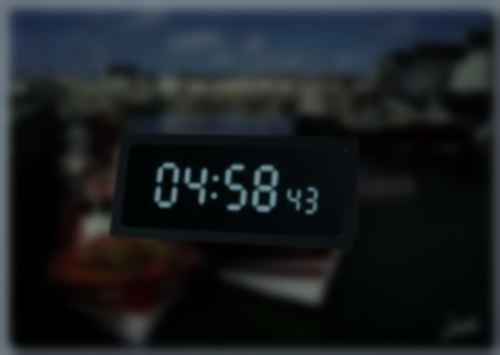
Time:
4:58:43
